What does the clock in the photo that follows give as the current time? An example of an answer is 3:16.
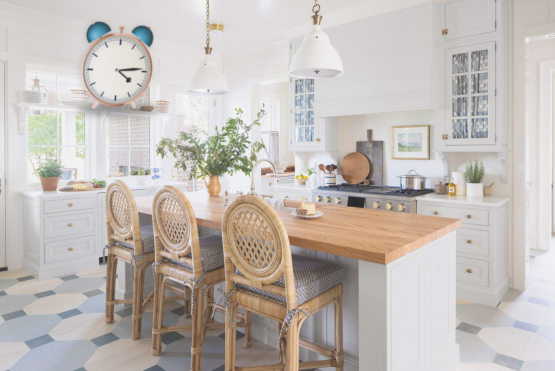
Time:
4:14
